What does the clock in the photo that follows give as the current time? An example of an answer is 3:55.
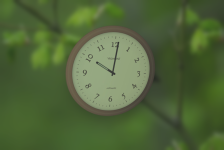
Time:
10:01
